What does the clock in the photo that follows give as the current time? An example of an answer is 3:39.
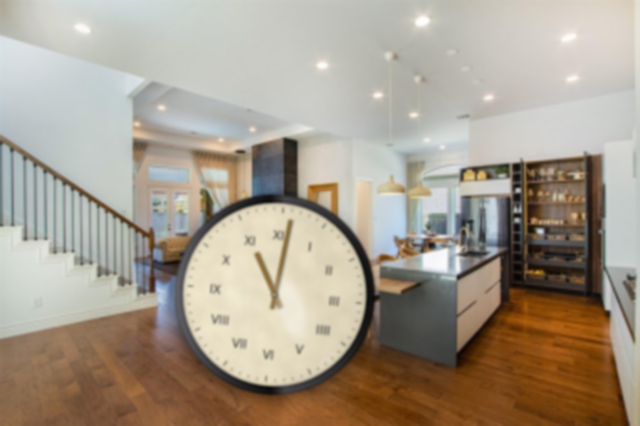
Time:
11:01
